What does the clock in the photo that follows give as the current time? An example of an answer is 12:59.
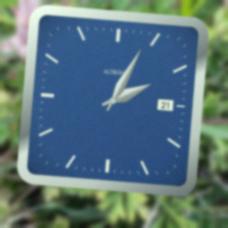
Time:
2:04
